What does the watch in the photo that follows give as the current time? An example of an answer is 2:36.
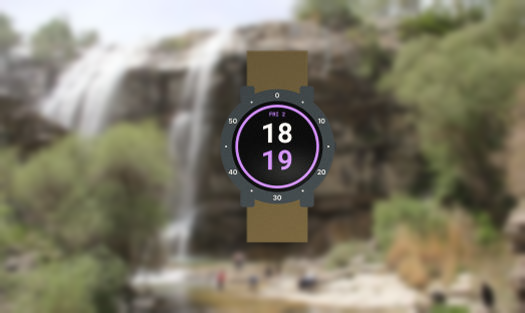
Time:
18:19
